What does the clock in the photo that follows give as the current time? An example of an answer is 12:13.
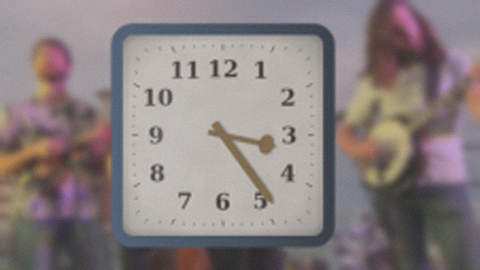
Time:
3:24
